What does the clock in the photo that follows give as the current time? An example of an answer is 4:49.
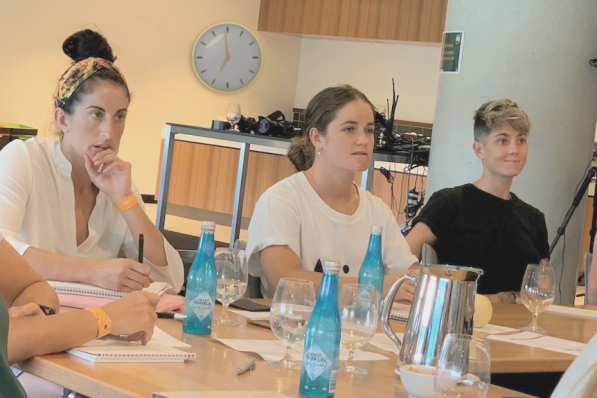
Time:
6:59
